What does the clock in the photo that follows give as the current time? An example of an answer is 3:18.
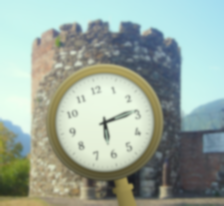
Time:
6:14
